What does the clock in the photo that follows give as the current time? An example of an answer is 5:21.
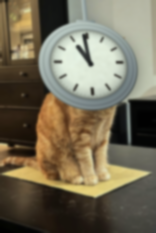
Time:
10:59
